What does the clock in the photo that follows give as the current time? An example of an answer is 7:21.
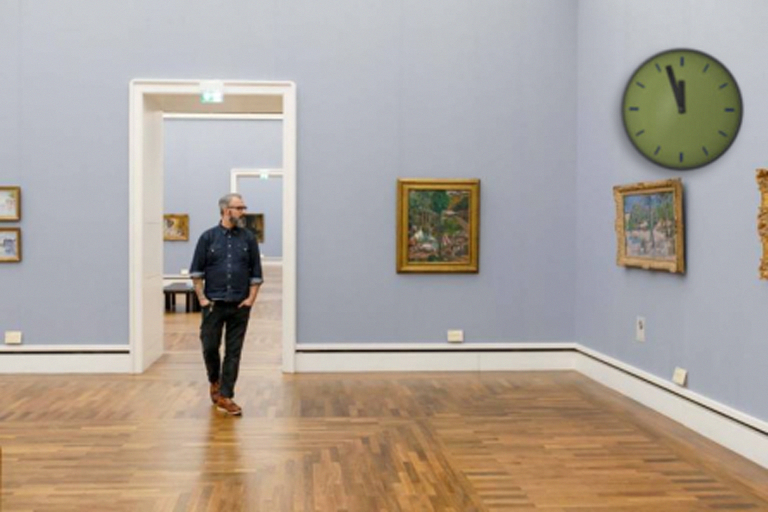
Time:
11:57
